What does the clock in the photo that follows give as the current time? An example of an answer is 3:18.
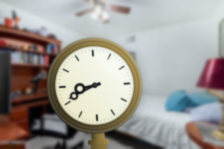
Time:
8:41
